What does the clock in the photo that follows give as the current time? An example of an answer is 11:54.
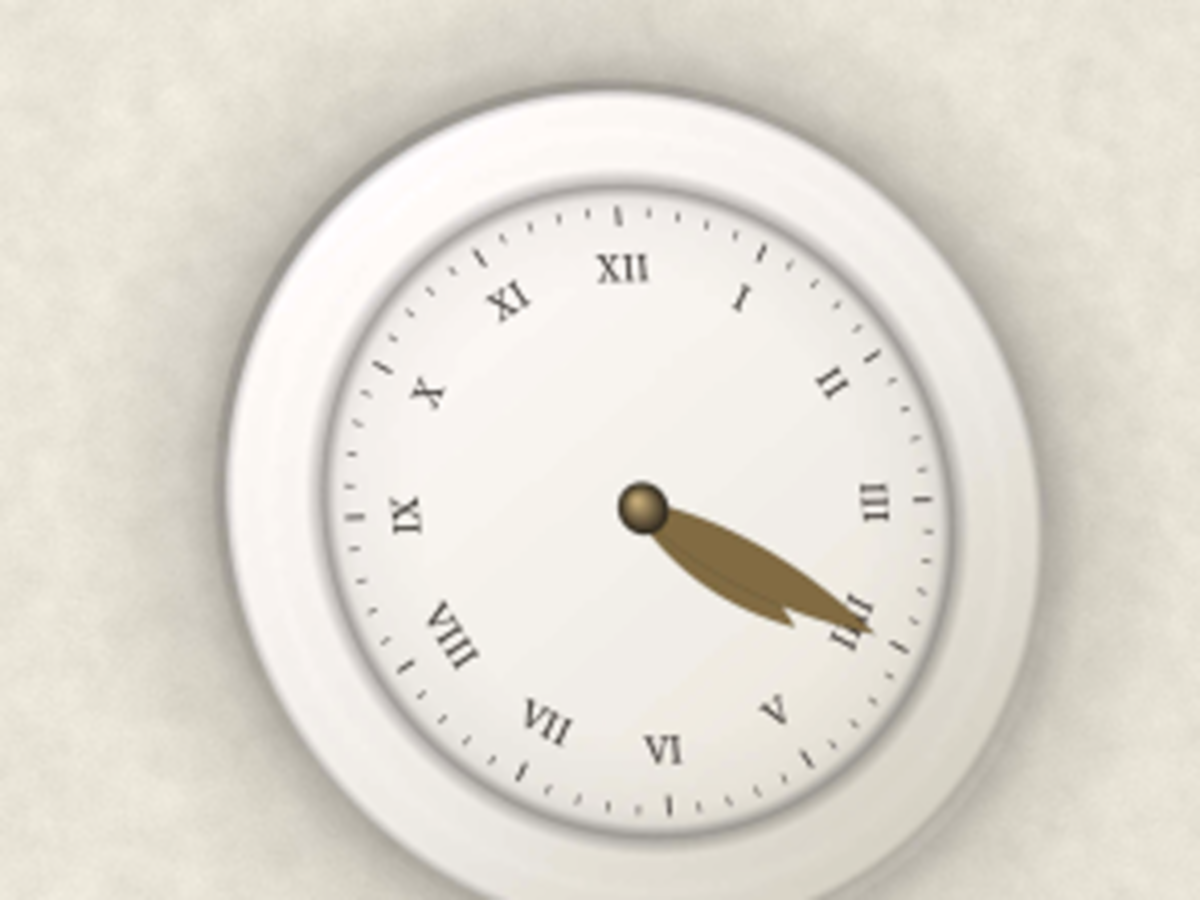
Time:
4:20
